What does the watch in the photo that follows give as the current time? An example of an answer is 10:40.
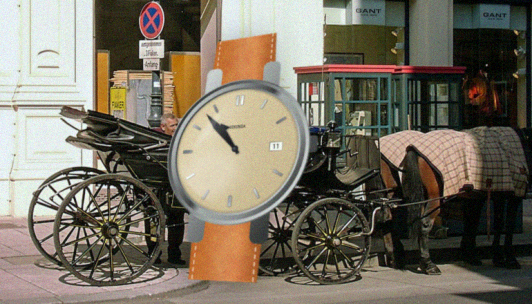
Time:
10:53
